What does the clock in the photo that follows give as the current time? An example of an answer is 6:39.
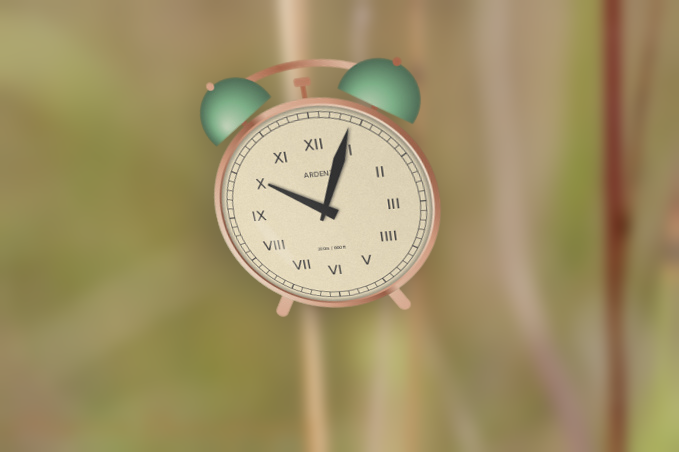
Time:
10:04
